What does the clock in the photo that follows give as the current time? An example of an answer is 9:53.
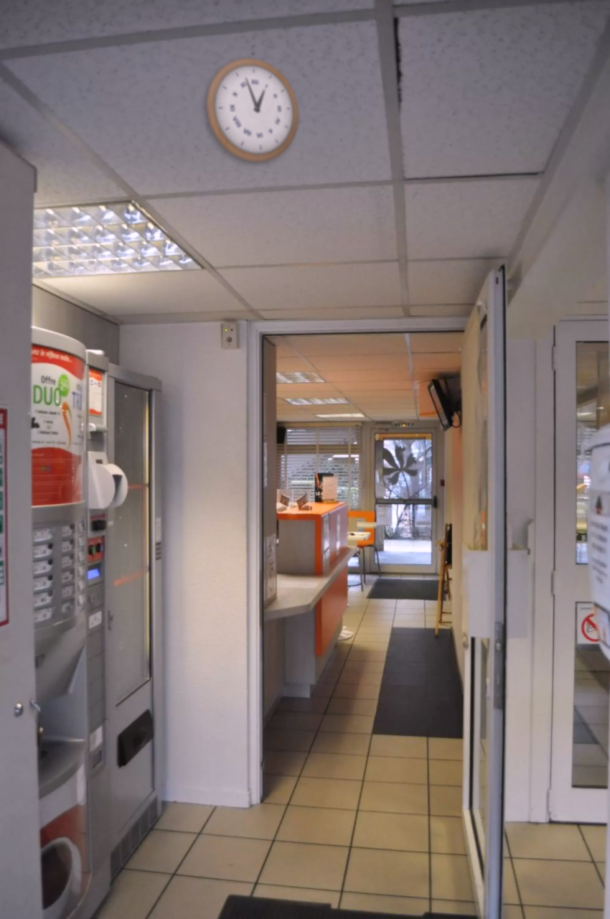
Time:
12:57
